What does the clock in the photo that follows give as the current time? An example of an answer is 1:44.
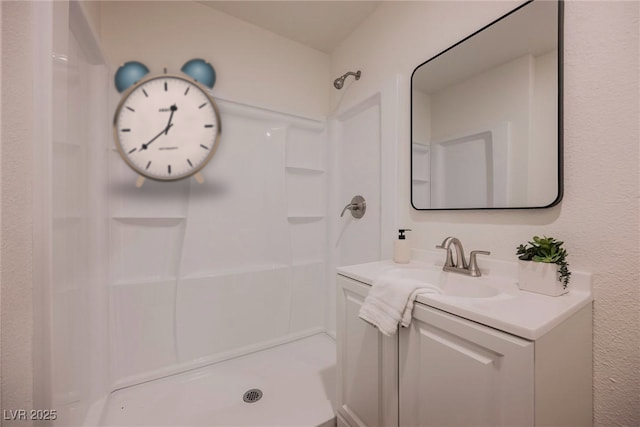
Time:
12:39
